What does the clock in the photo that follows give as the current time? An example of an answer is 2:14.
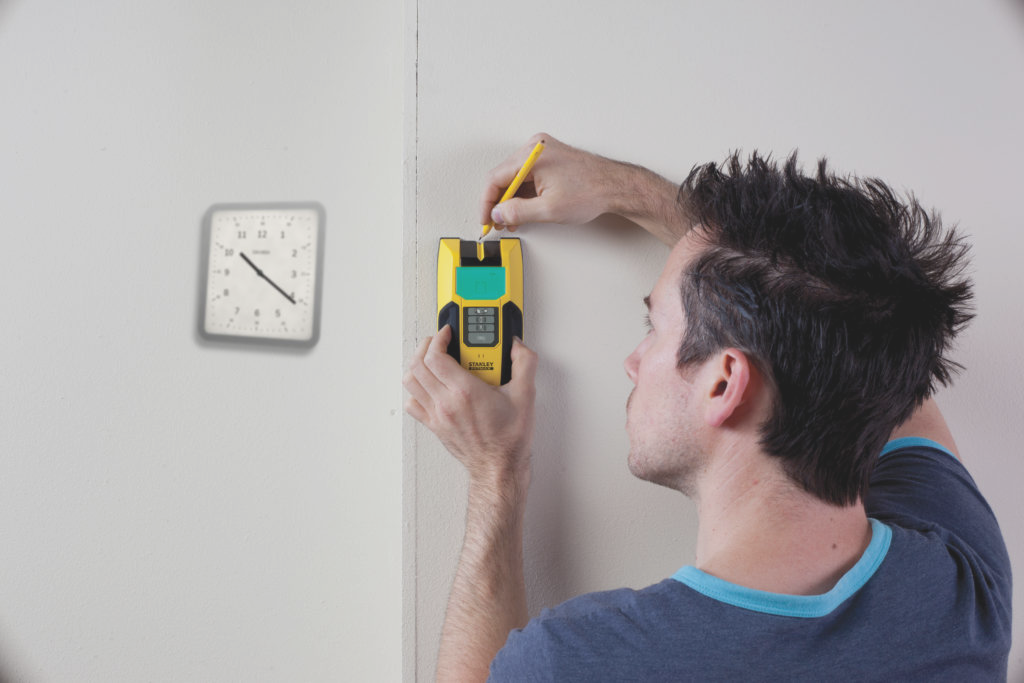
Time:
10:21
